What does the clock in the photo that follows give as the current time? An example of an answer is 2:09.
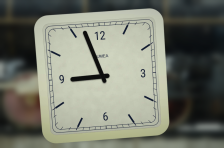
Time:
8:57
